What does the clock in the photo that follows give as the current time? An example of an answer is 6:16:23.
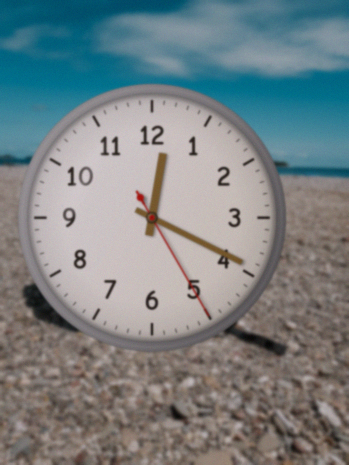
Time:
12:19:25
